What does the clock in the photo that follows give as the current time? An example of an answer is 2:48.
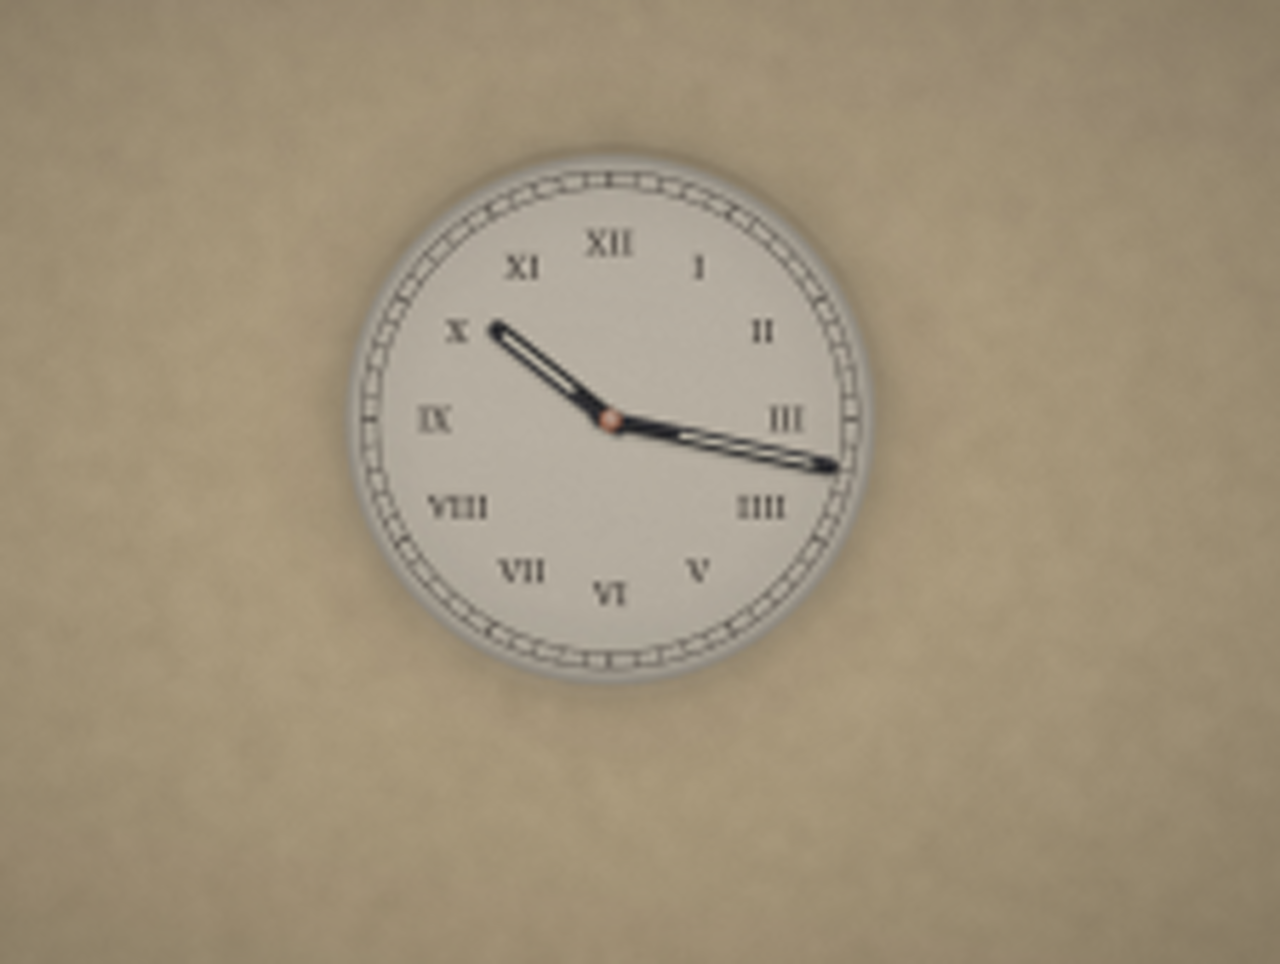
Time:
10:17
